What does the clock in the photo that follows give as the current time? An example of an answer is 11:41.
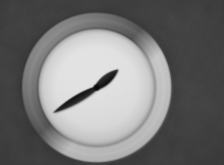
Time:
1:40
